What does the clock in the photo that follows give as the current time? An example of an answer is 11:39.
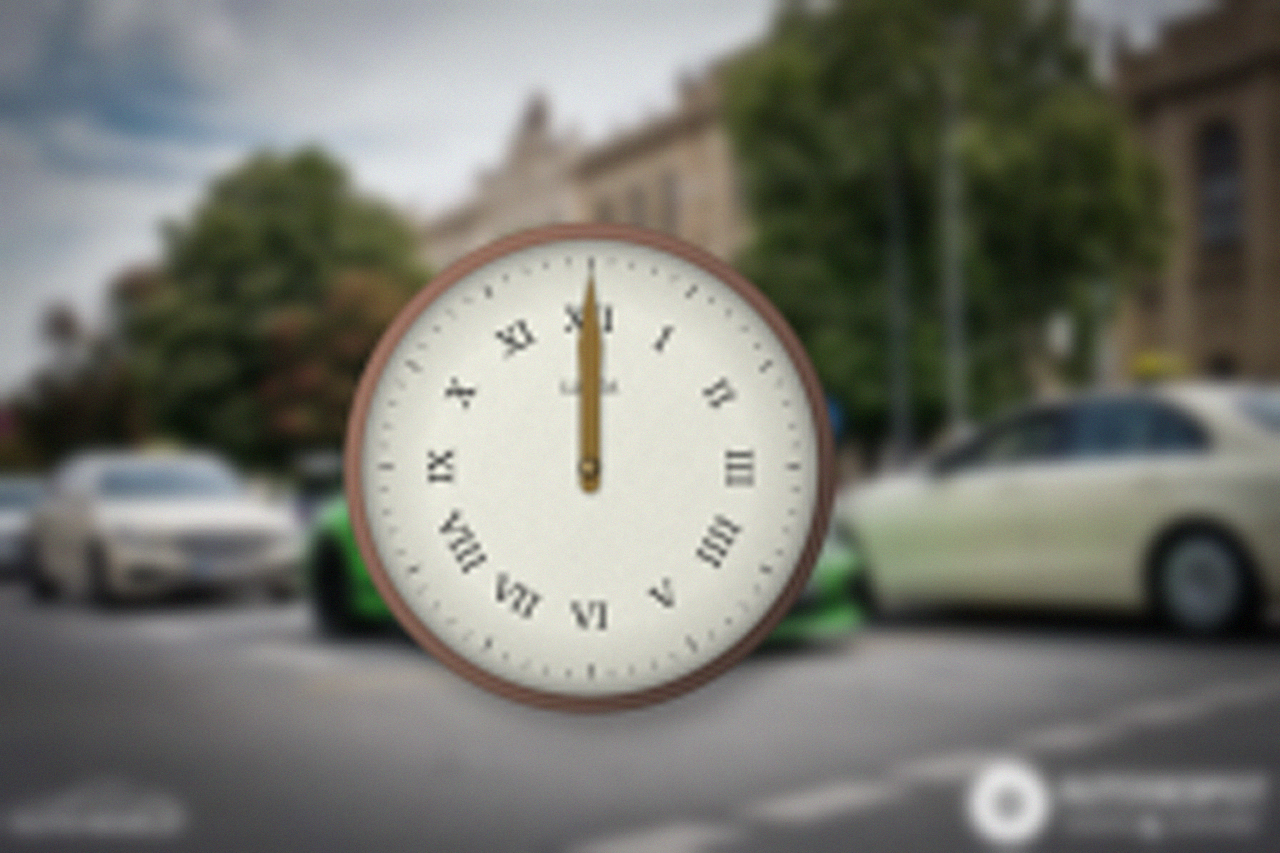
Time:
12:00
